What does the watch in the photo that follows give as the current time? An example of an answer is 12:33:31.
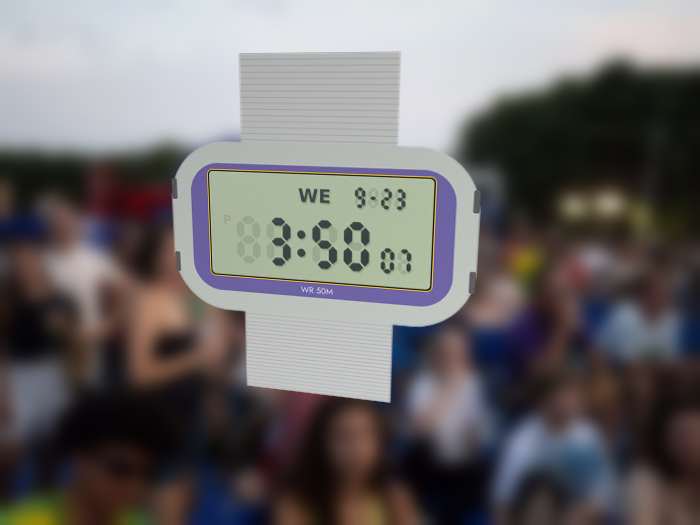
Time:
3:50:07
